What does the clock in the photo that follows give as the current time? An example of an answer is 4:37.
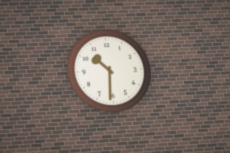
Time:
10:31
